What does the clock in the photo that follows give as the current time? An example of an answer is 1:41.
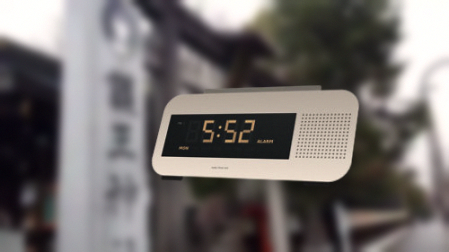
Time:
5:52
